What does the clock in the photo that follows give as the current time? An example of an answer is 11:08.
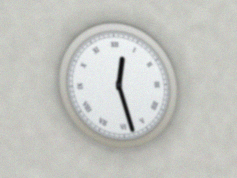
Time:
12:28
